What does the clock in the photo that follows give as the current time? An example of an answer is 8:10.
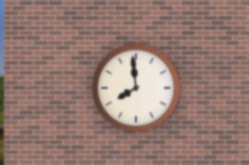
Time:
7:59
